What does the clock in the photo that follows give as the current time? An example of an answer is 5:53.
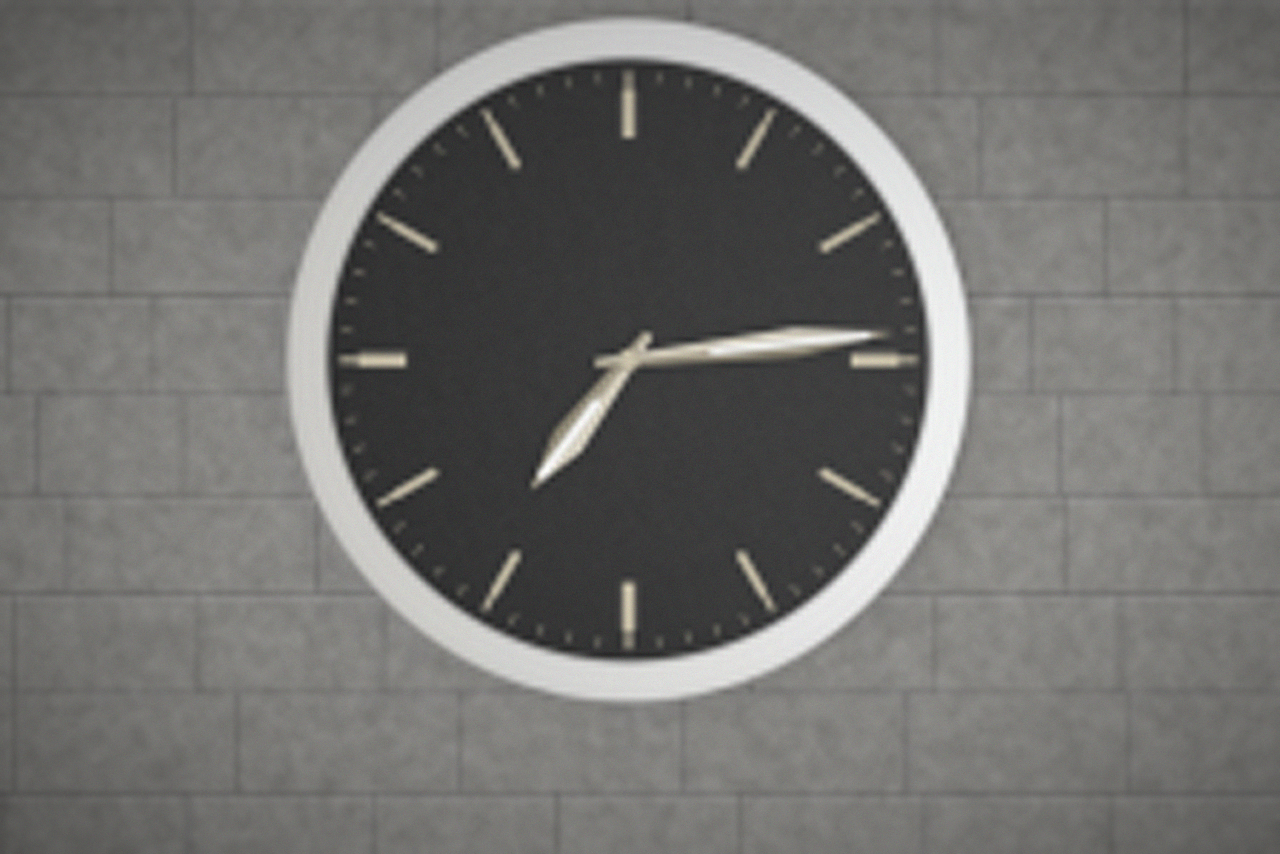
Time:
7:14
